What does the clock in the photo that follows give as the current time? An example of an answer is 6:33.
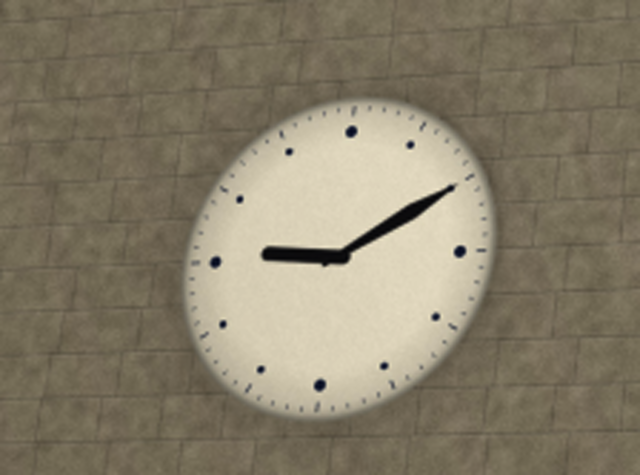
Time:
9:10
